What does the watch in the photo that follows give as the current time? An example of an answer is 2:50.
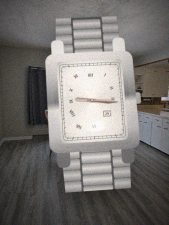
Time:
9:16
